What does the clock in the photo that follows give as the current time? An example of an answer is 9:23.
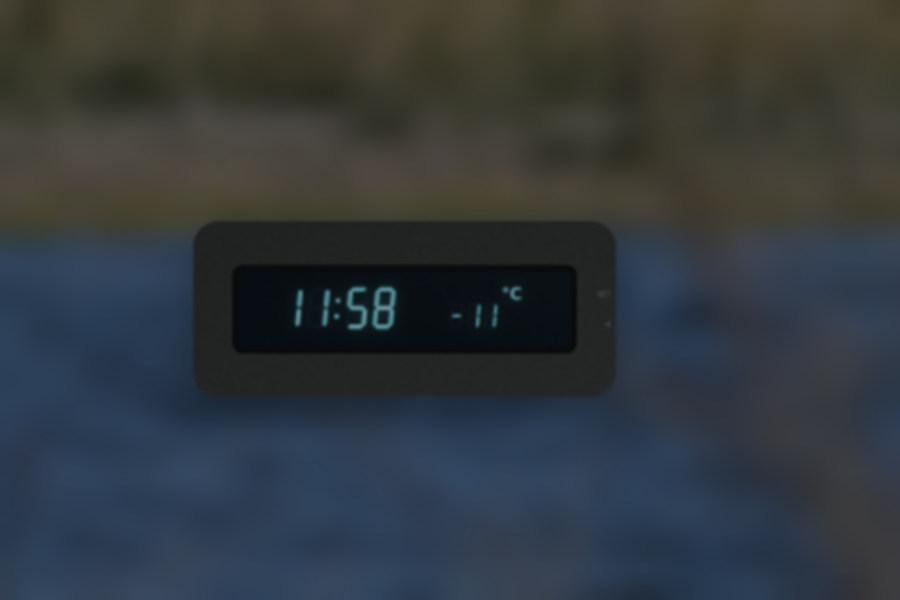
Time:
11:58
